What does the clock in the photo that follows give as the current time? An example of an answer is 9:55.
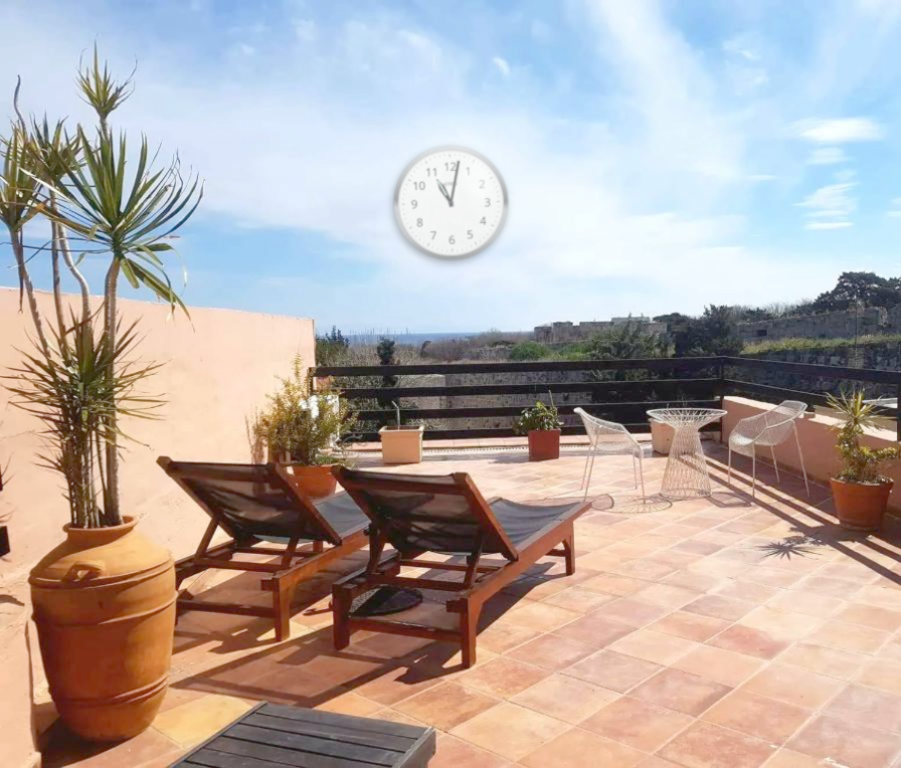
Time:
11:02
